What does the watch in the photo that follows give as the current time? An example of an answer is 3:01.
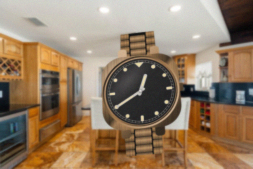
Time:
12:40
